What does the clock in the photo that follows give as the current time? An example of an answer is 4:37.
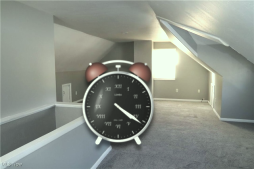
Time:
4:21
